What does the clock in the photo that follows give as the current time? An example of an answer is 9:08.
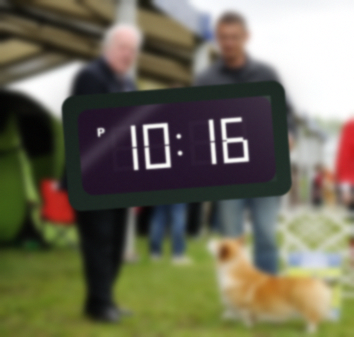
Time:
10:16
